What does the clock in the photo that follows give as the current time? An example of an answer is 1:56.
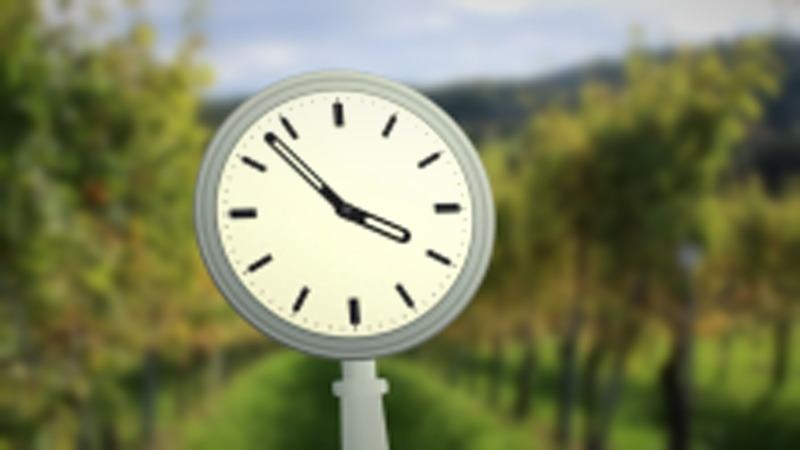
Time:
3:53
